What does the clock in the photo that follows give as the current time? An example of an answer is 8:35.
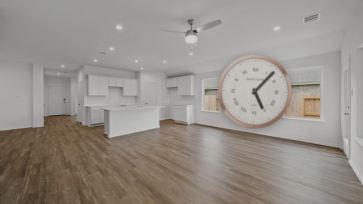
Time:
5:07
